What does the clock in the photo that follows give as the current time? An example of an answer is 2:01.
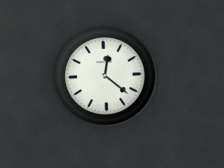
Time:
12:22
